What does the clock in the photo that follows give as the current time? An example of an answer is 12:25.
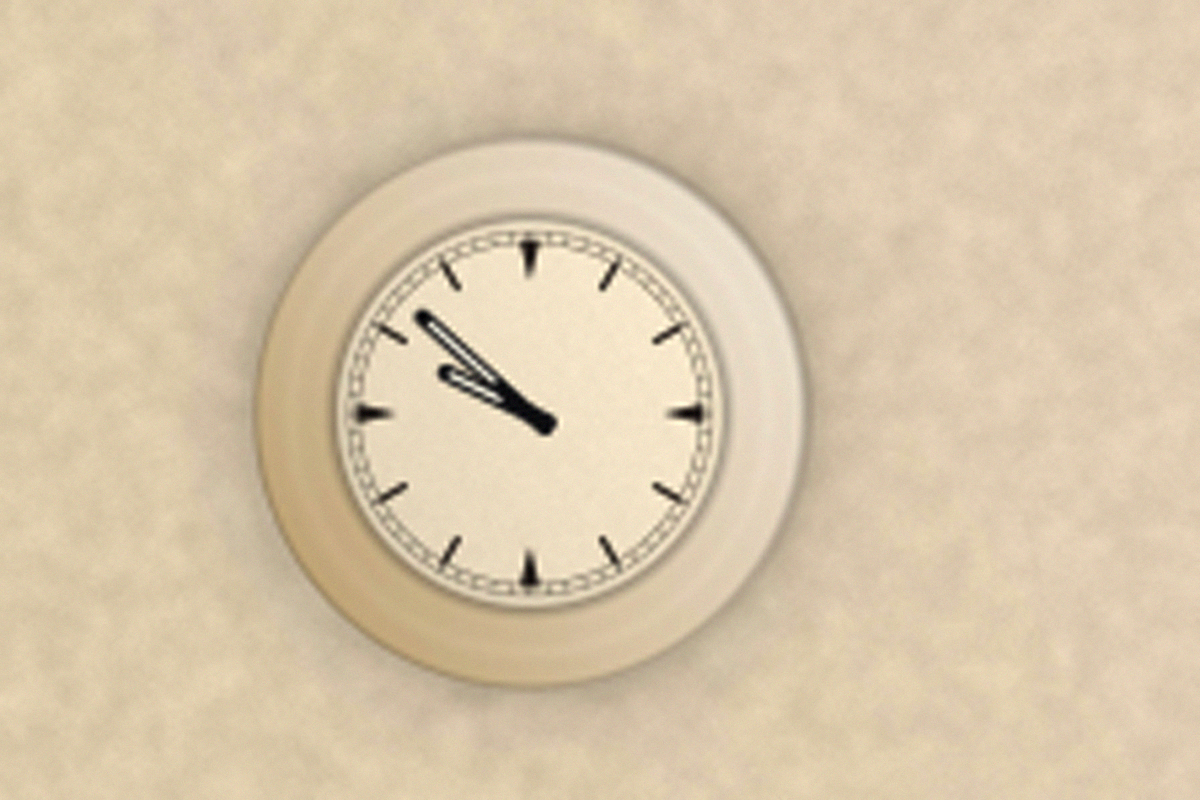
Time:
9:52
